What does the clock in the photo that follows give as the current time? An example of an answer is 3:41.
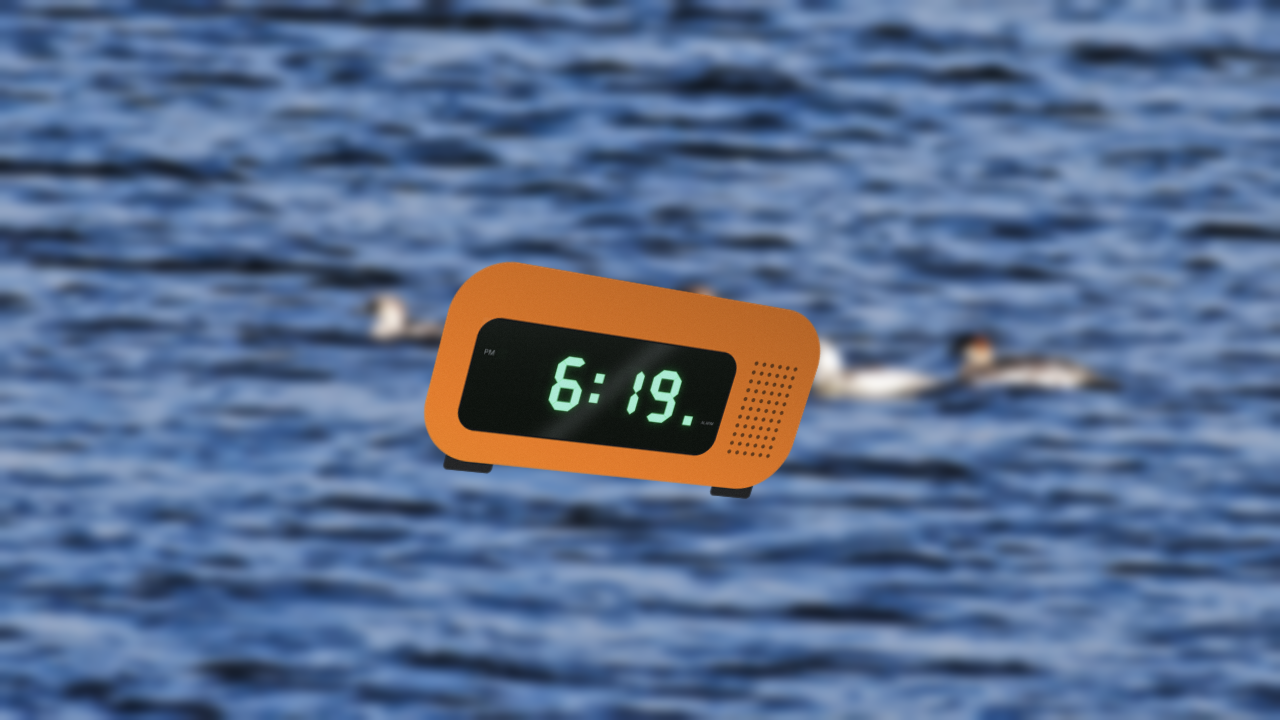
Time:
6:19
